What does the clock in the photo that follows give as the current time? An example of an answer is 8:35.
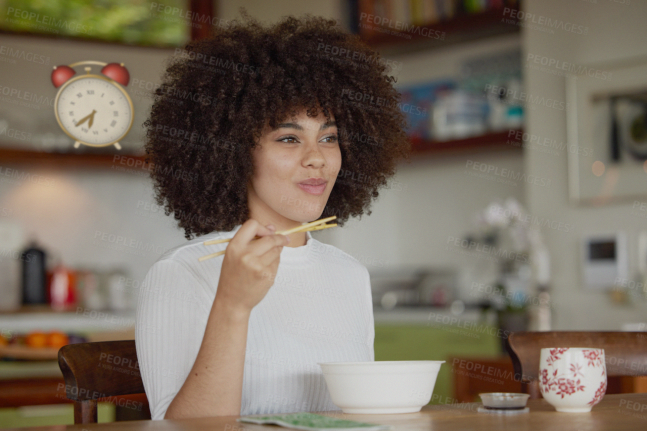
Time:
6:39
